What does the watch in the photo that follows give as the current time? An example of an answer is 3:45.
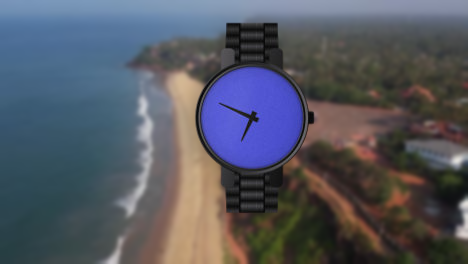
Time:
6:49
